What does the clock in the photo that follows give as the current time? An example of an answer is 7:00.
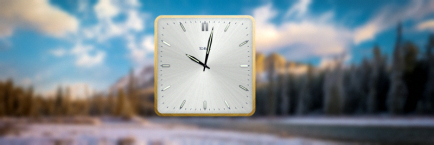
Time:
10:02
